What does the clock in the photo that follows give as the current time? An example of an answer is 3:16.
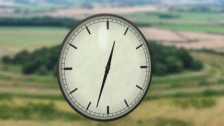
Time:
12:33
